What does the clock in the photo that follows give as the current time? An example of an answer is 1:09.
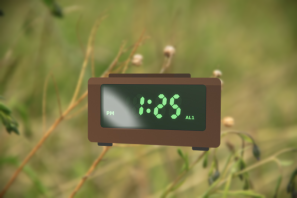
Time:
1:25
